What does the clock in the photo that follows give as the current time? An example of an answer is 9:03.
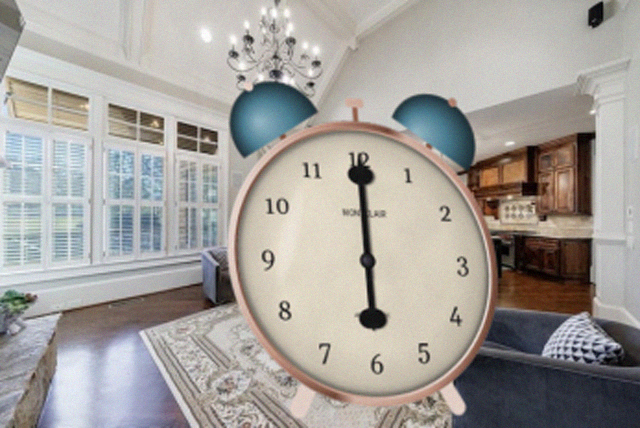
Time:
6:00
